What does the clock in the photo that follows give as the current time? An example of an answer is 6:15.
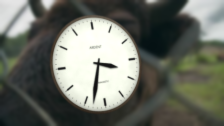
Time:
3:33
